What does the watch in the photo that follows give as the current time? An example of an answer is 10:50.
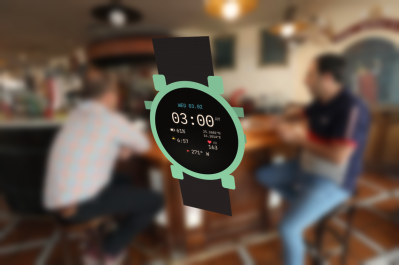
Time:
3:00
